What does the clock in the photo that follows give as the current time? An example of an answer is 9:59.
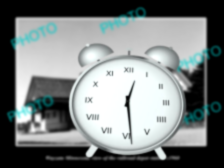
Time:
12:29
